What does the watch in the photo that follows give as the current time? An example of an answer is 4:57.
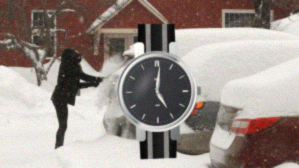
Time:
5:01
